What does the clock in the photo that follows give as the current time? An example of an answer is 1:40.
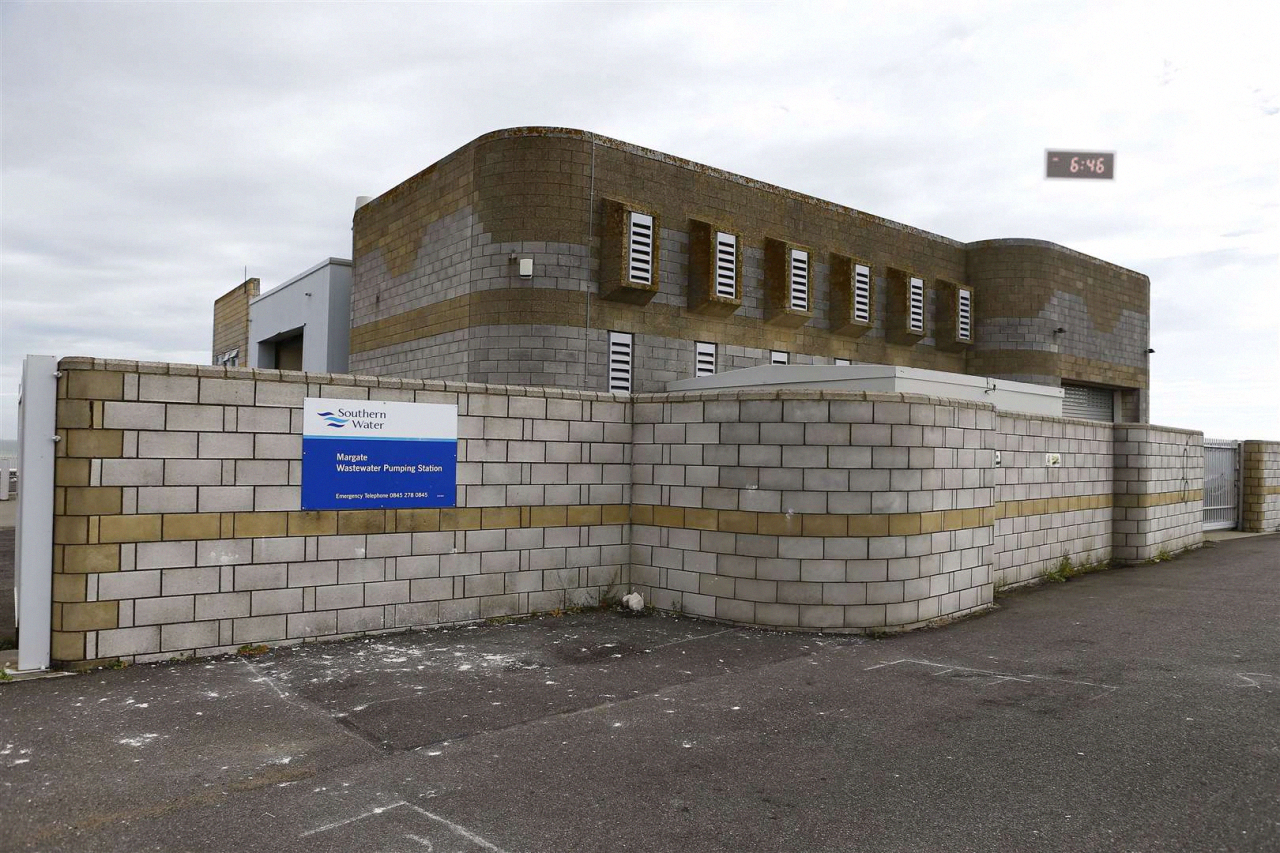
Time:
6:46
